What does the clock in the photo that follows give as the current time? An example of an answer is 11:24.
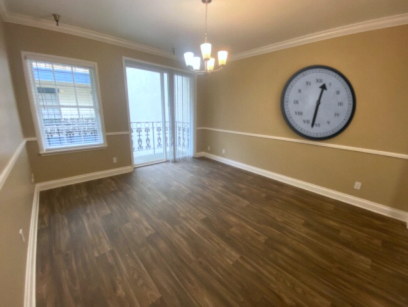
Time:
12:32
